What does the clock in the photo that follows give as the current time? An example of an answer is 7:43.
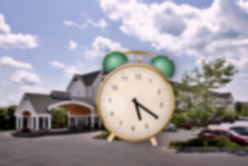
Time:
5:20
